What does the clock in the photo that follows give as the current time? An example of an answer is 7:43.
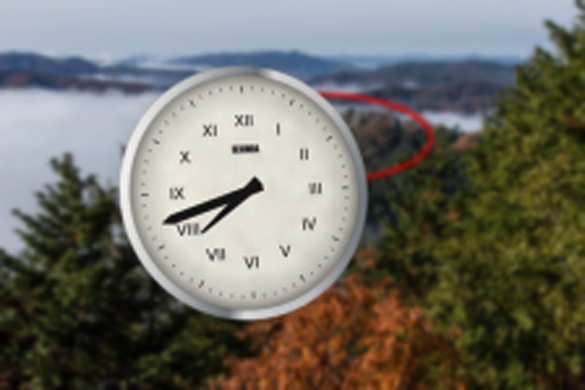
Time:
7:42
